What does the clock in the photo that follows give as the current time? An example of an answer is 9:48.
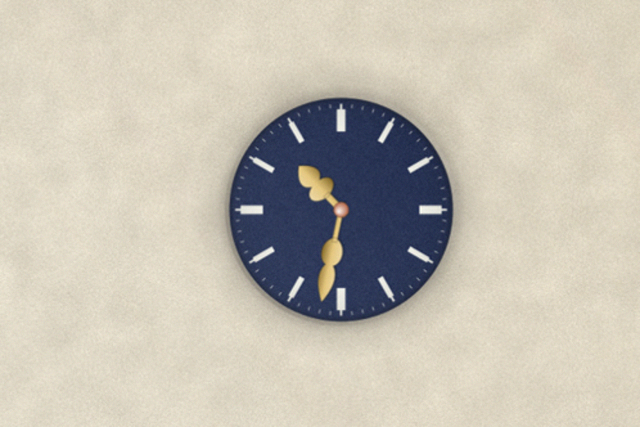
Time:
10:32
